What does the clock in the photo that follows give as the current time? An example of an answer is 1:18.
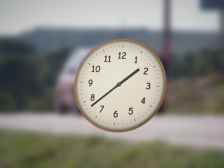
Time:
1:38
